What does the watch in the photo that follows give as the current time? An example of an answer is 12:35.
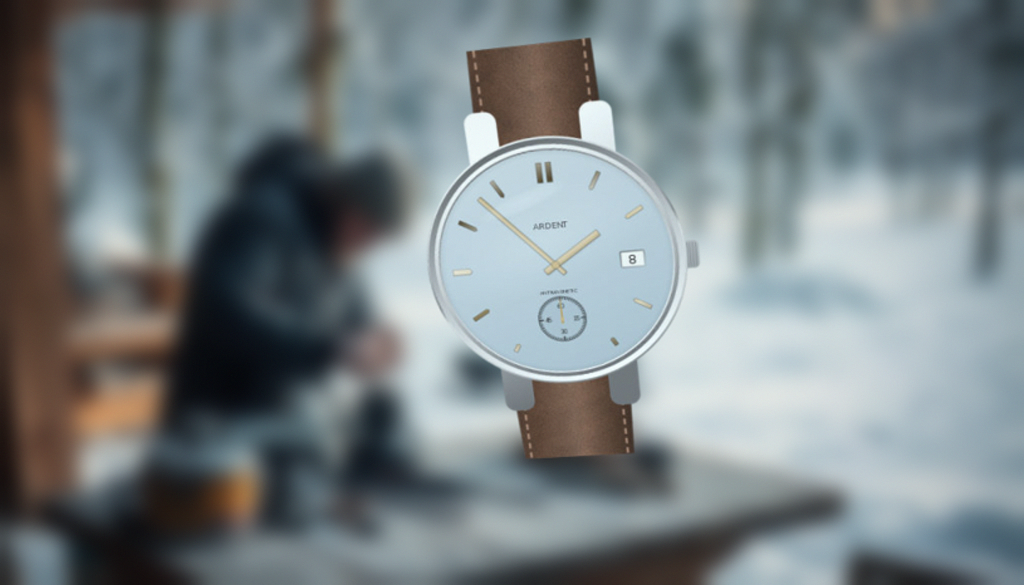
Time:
1:53
